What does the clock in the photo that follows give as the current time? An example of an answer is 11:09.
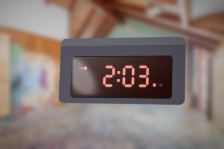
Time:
2:03
